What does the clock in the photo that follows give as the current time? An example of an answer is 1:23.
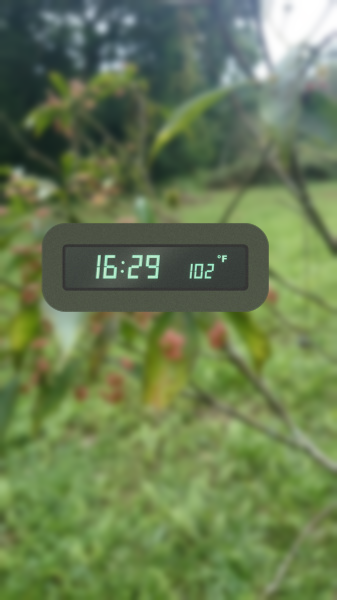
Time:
16:29
